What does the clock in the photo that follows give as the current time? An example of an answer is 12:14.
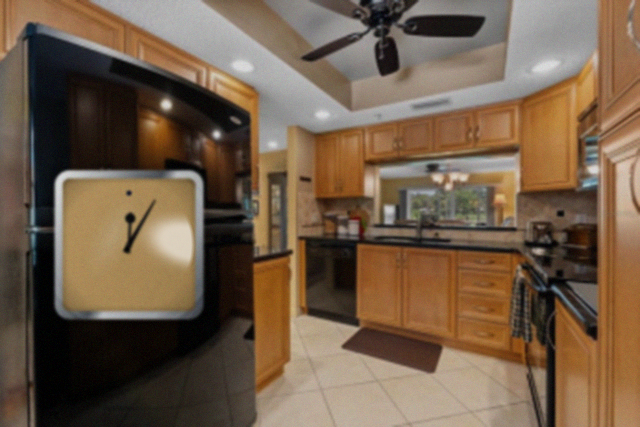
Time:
12:05
